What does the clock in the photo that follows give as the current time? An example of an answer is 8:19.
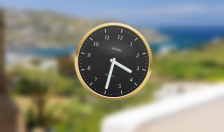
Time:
3:30
